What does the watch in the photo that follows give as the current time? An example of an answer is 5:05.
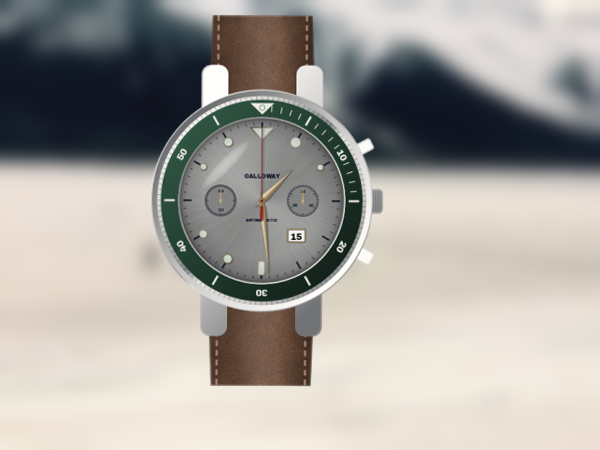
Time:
1:29
